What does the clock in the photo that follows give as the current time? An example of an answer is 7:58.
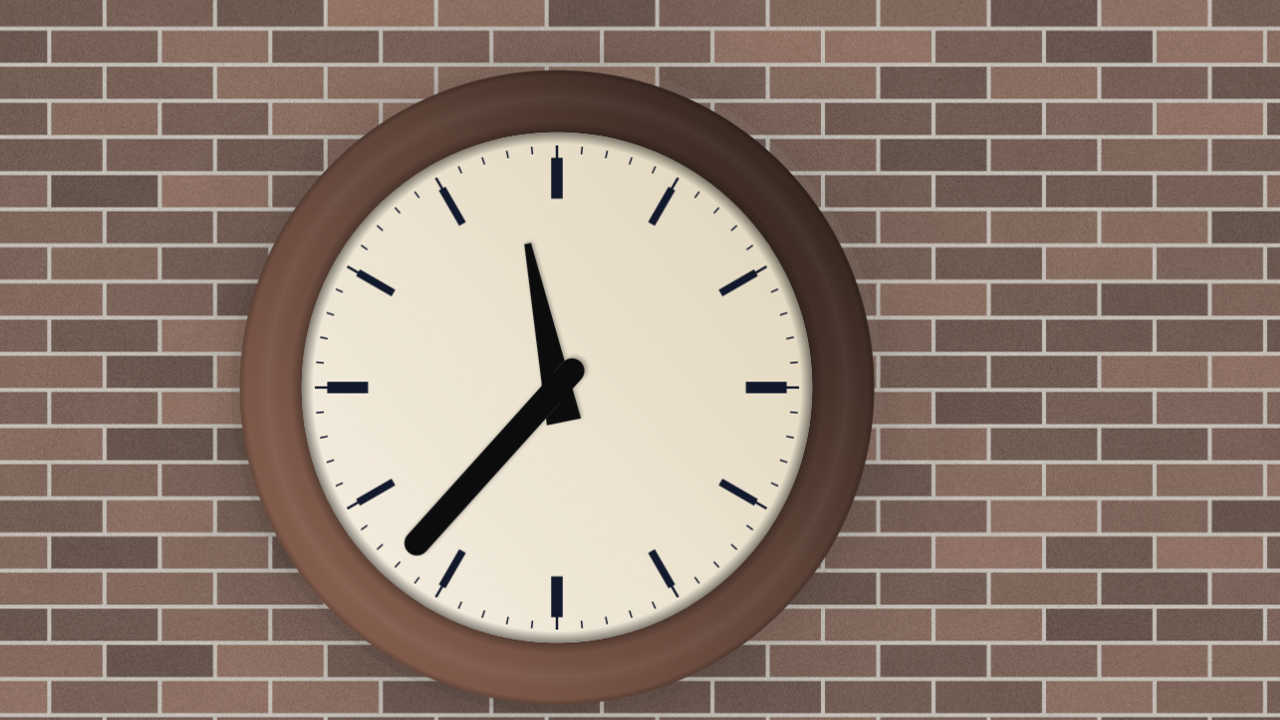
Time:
11:37
